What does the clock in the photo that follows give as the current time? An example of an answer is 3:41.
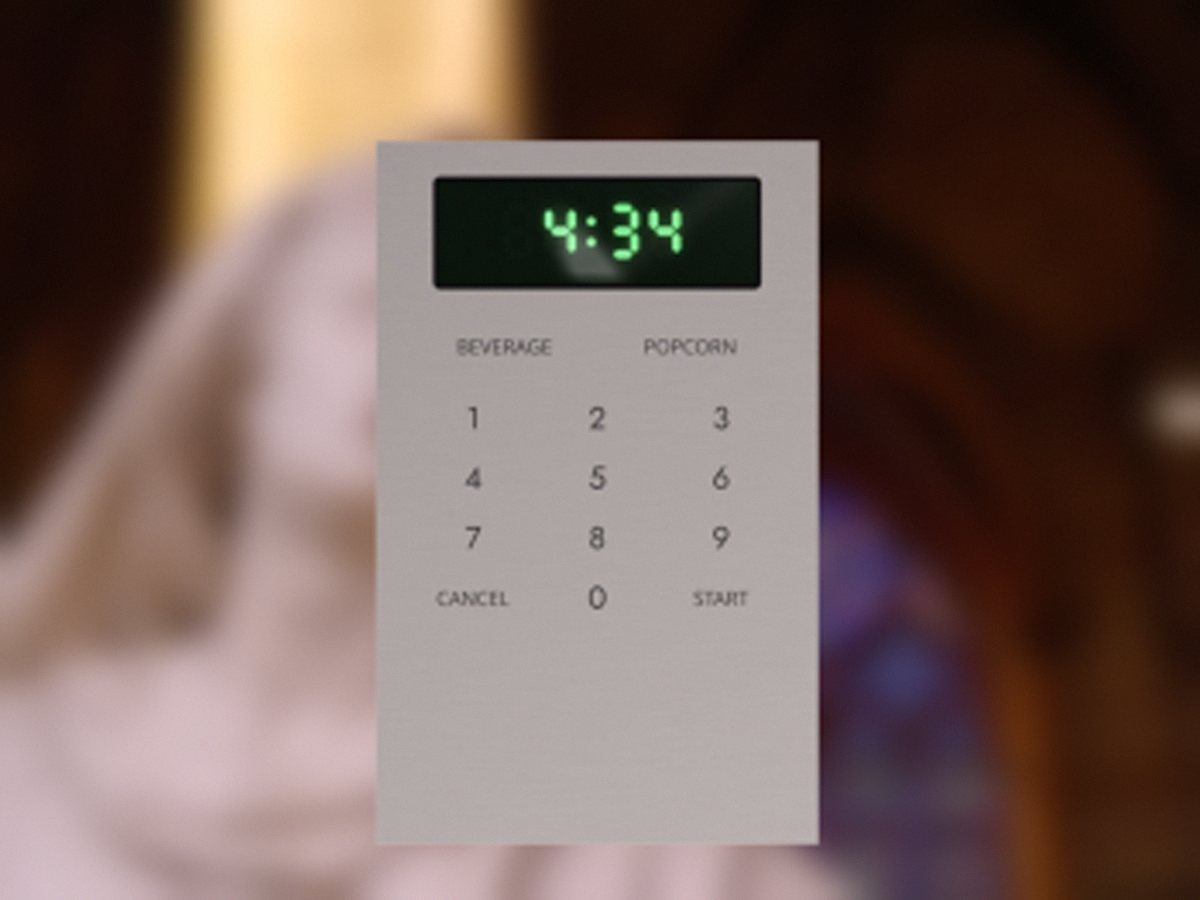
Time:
4:34
